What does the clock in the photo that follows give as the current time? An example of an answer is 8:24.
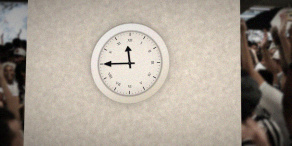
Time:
11:45
